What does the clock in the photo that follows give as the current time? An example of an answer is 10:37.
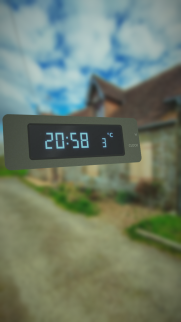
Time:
20:58
